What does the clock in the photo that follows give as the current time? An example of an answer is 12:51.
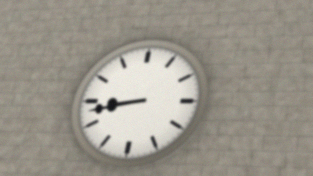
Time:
8:43
